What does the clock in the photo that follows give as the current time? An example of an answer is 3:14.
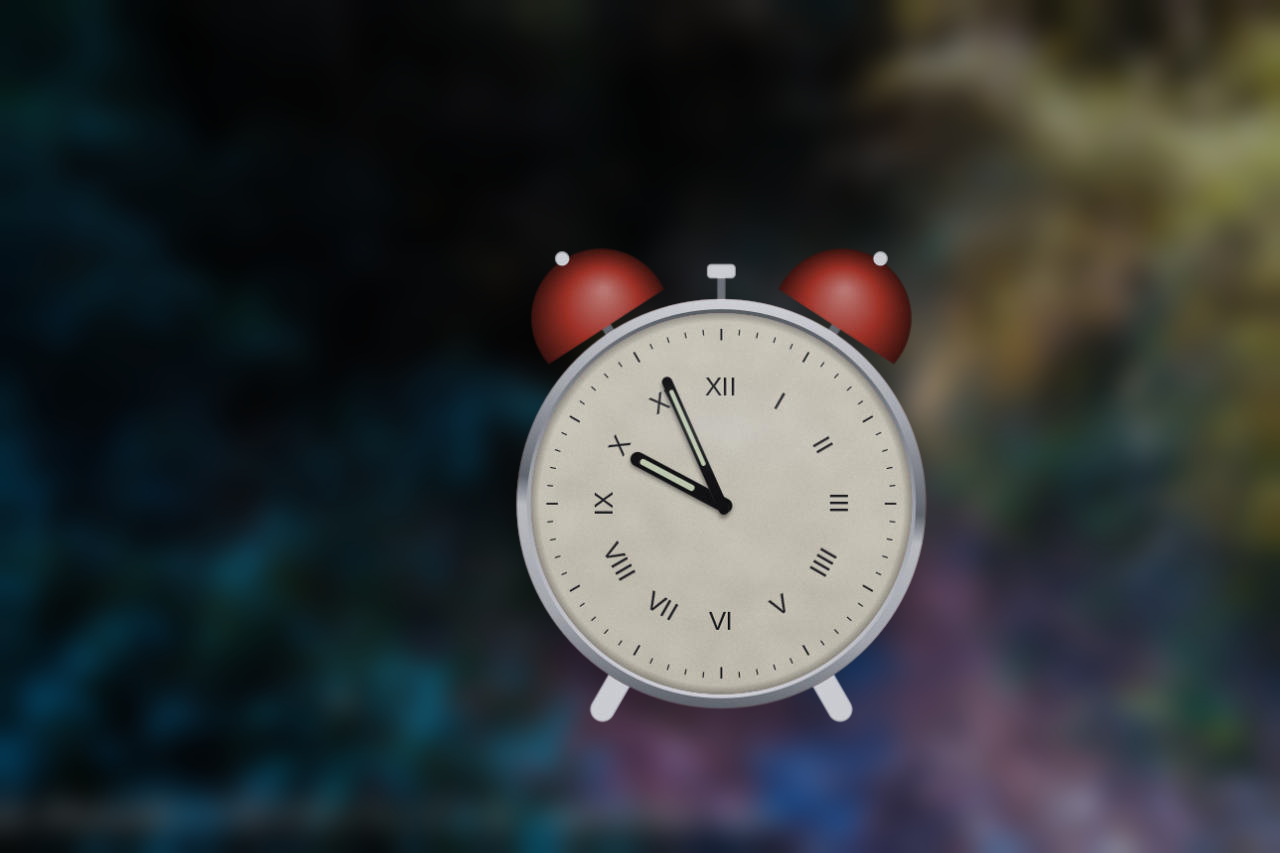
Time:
9:56
